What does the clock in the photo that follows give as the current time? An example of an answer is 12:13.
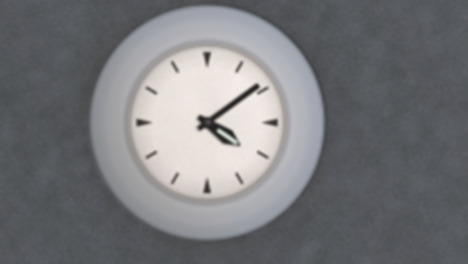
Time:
4:09
